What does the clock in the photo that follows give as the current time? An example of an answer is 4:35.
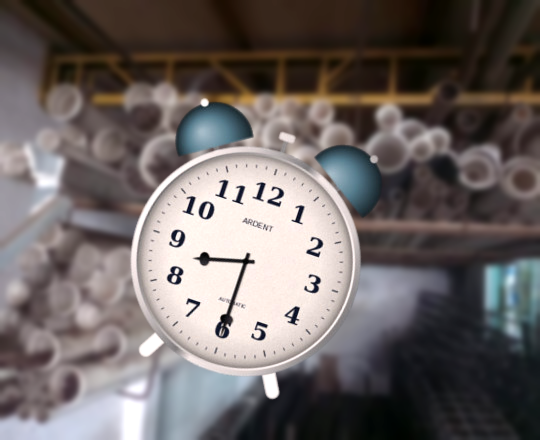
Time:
8:30
